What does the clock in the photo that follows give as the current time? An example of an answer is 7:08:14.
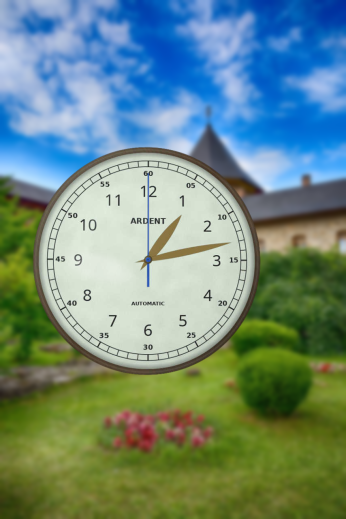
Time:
1:13:00
